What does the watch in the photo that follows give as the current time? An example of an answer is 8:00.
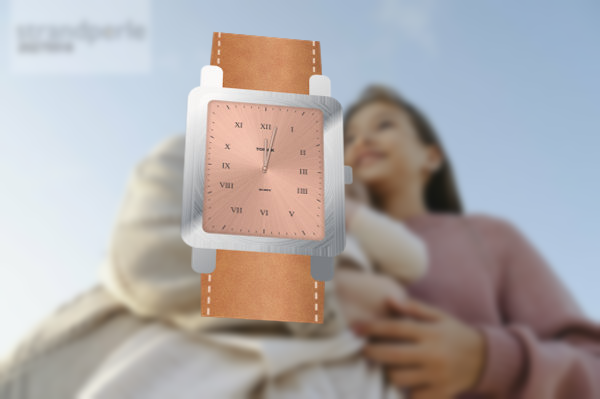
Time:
12:02
